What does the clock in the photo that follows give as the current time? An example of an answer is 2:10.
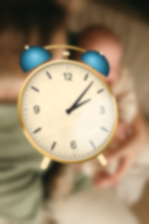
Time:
2:07
